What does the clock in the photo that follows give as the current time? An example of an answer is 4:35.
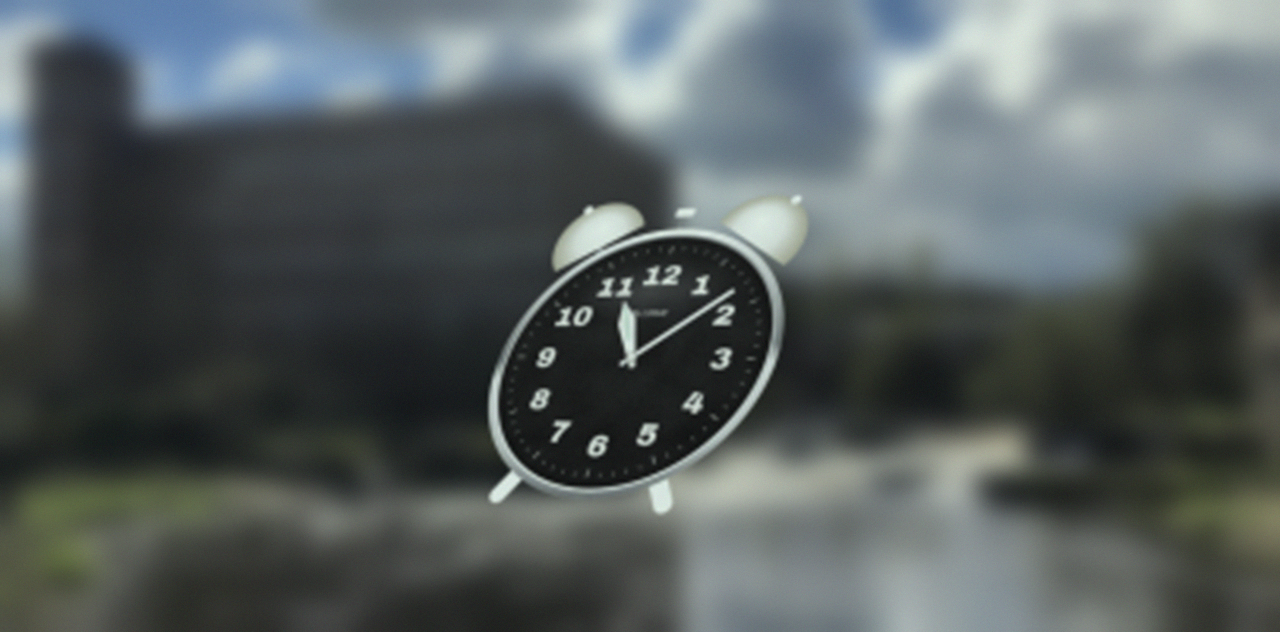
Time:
11:08
